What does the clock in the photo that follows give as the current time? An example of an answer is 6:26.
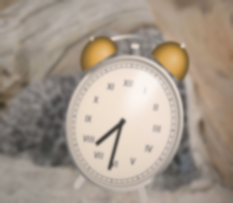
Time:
7:31
